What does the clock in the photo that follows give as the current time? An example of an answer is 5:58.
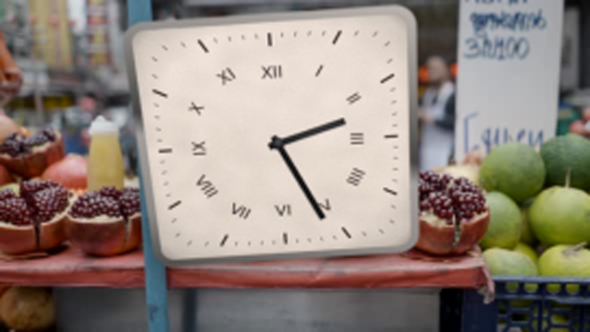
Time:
2:26
